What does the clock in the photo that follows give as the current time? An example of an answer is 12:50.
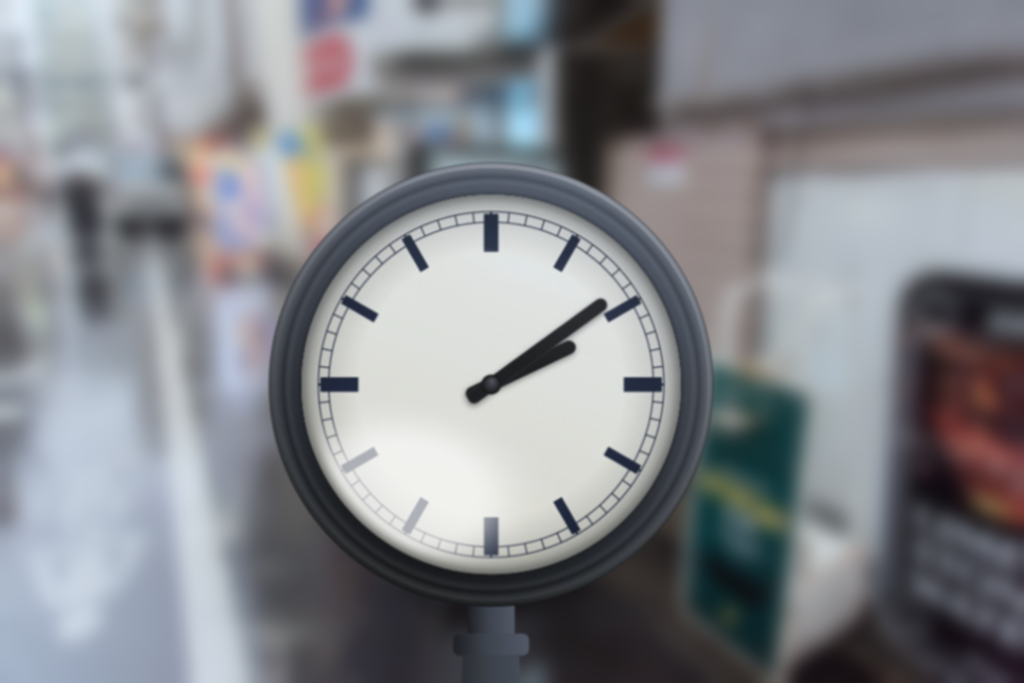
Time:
2:09
